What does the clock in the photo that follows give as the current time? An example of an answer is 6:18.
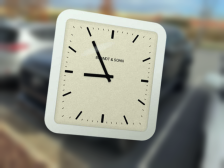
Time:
8:55
